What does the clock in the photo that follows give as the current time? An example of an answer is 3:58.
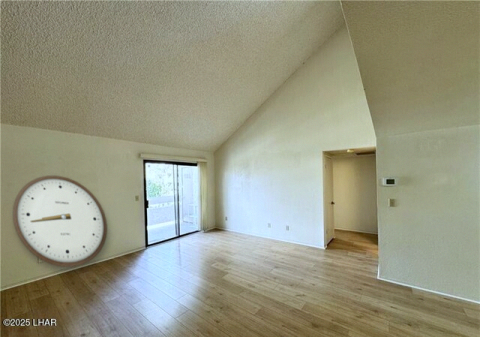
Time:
8:43
